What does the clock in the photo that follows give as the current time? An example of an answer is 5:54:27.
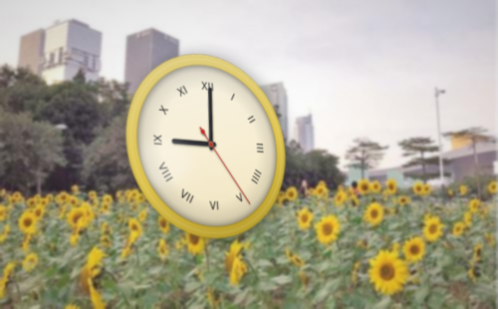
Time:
9:00:24
